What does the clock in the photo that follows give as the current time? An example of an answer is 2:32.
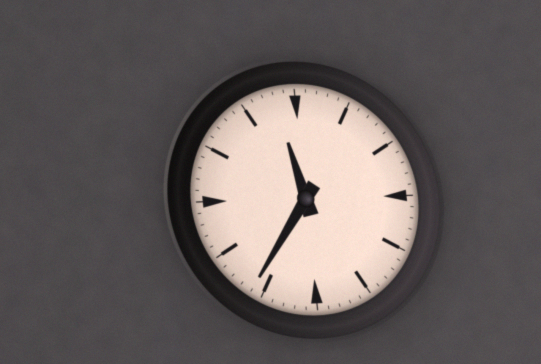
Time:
11:36
